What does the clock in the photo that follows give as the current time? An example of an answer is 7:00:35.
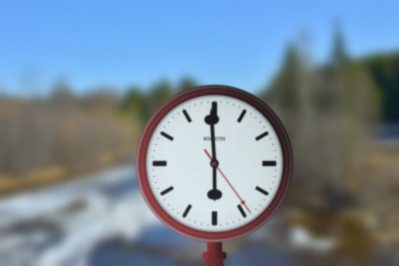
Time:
5:59:24
